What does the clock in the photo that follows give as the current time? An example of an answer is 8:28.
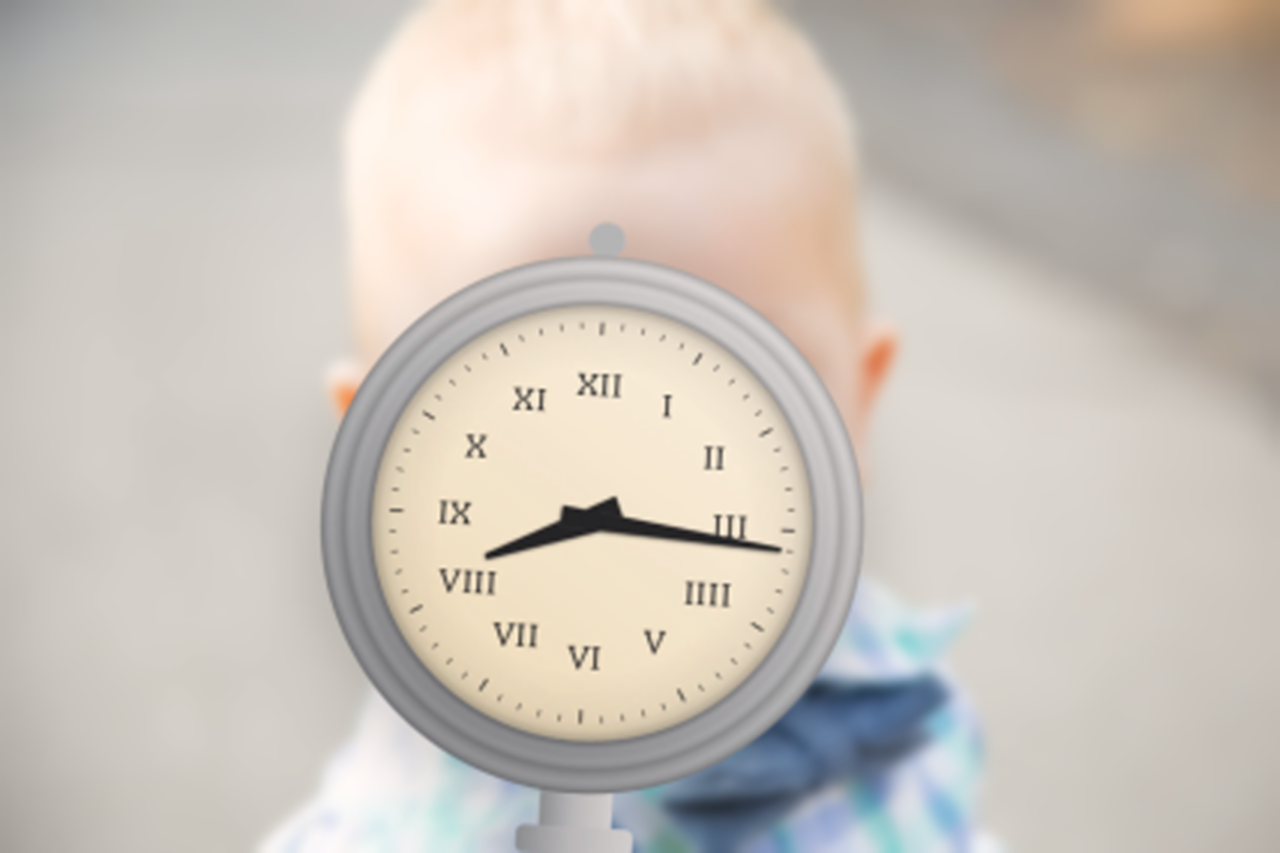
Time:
8:16
